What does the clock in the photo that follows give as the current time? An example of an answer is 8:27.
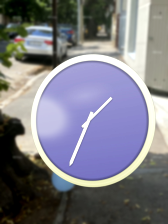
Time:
1:34
